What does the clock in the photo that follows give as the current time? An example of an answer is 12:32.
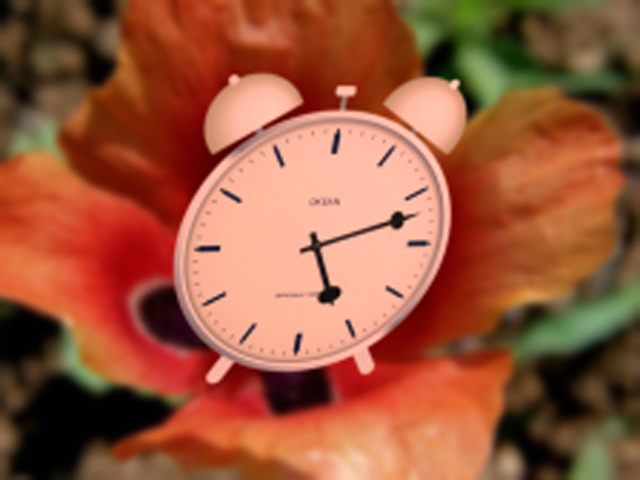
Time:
5:12
